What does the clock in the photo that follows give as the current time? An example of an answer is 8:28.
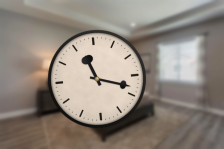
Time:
11:18
